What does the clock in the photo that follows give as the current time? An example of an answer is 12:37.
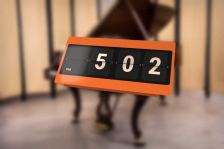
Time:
5:02
